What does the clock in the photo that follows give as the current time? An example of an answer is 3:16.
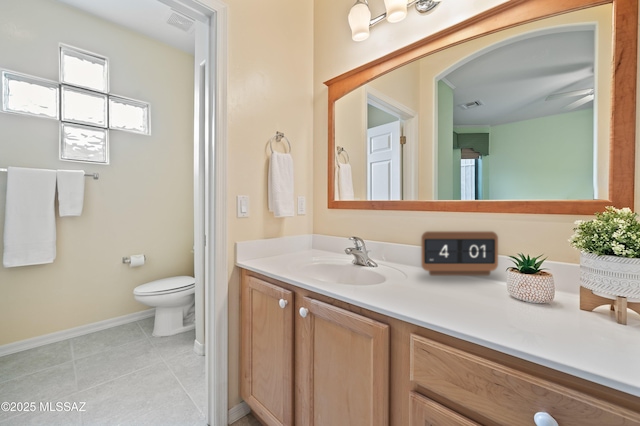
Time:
4:01
